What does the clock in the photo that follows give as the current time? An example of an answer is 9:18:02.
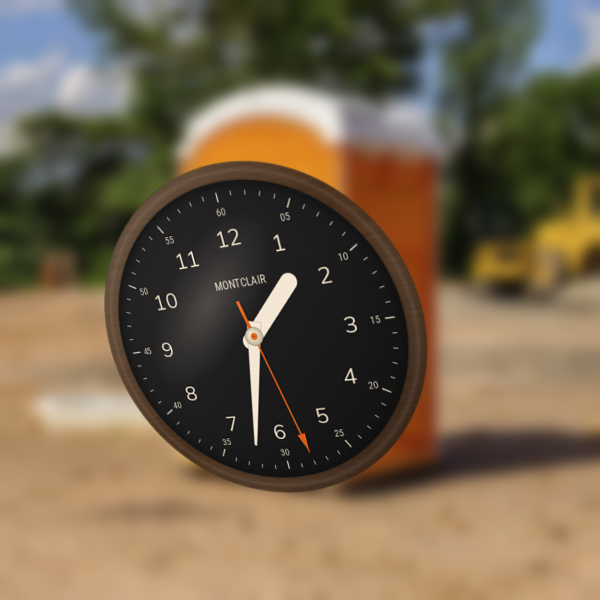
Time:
1:32:28
